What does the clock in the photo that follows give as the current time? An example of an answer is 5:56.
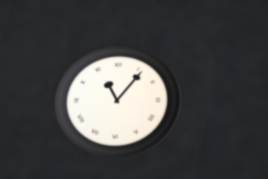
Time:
11:06
